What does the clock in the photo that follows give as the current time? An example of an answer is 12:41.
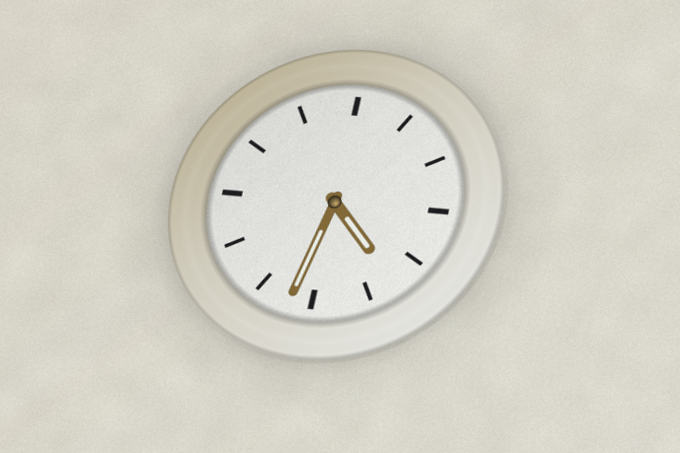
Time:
4:32
